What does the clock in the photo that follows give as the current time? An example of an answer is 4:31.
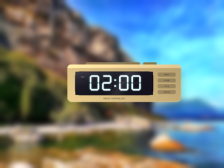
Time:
2:00
